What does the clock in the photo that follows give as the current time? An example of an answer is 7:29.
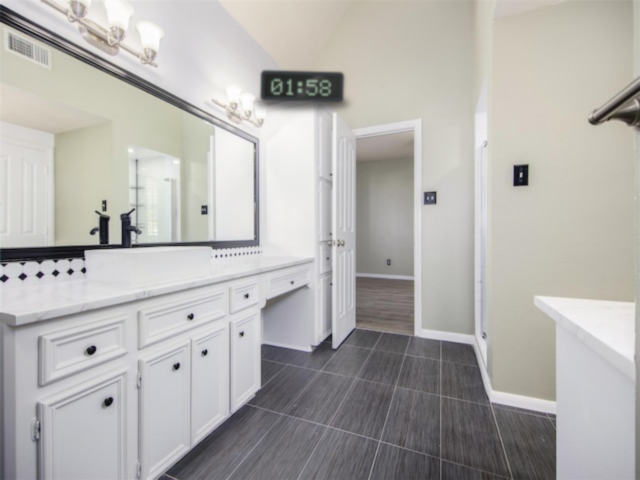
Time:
1:58
